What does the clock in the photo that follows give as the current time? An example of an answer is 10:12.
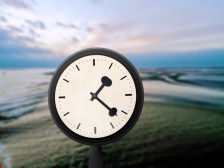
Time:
1:22
